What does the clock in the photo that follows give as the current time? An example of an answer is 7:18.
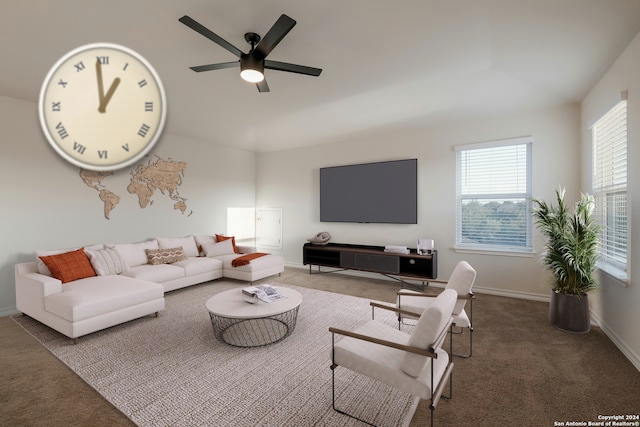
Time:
12:59
